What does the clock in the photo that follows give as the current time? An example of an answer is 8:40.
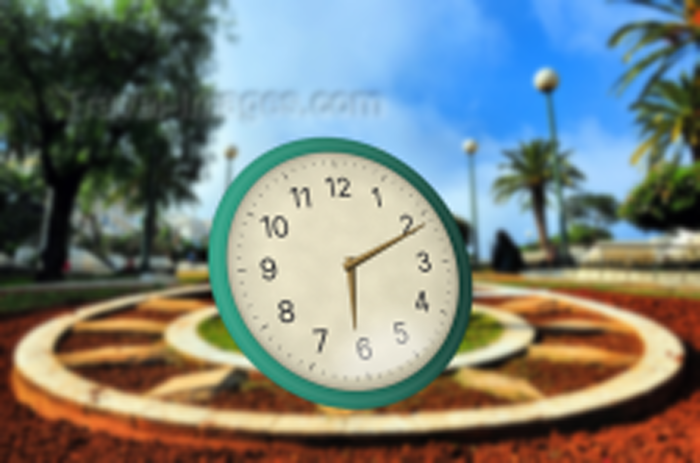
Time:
6:11
